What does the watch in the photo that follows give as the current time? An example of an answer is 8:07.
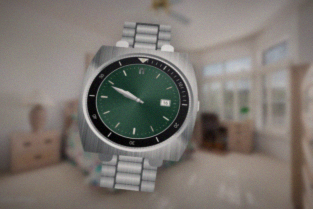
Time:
9:49
